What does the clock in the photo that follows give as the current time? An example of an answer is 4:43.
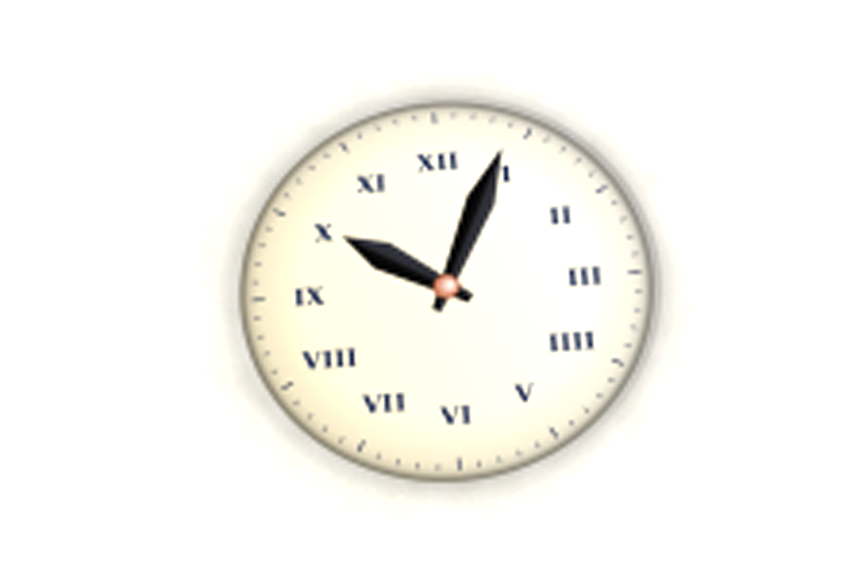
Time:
10:04
